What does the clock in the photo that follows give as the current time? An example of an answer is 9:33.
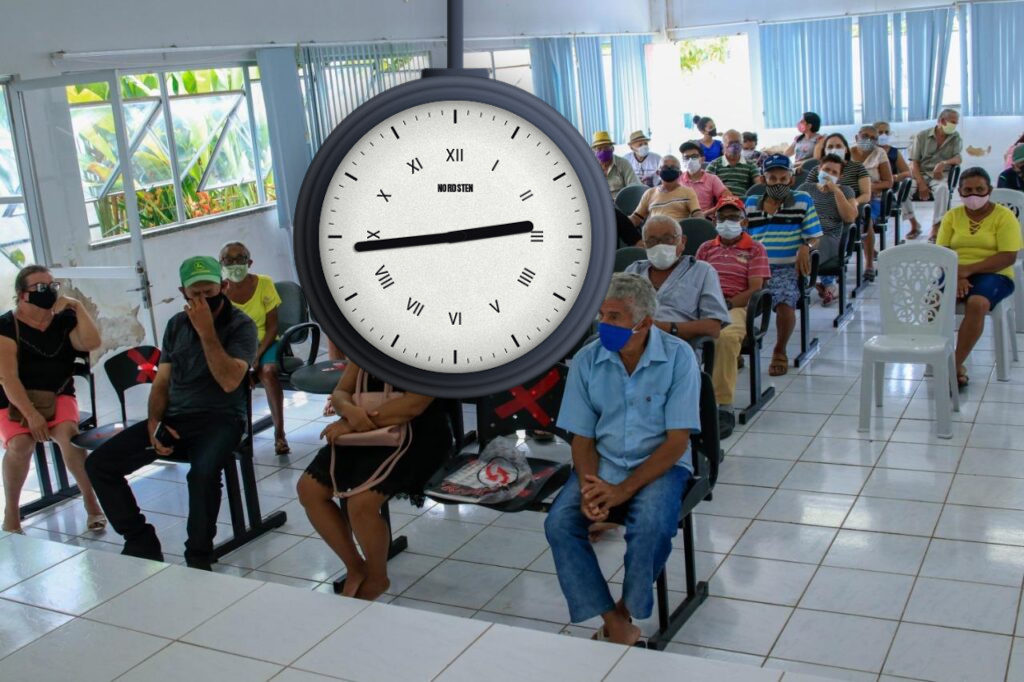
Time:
2:44
